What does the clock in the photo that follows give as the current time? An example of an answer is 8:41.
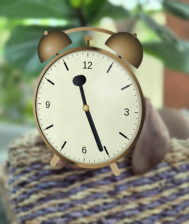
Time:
11:26
